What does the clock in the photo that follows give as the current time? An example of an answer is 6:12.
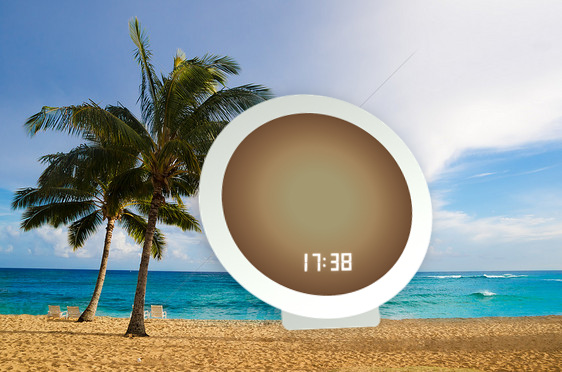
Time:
17:38
